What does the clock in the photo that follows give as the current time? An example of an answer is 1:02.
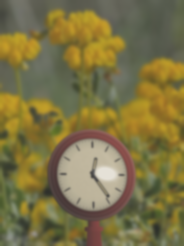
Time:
12:24
